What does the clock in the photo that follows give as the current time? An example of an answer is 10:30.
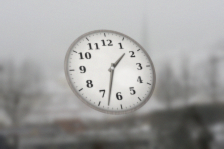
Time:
1:33
